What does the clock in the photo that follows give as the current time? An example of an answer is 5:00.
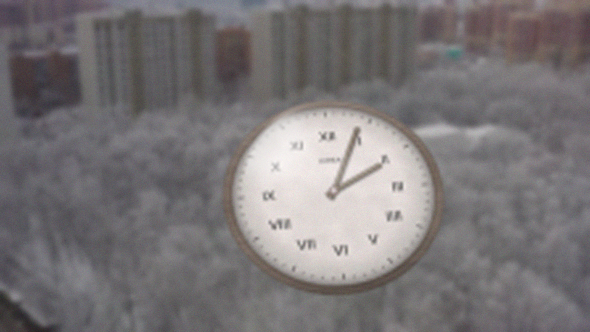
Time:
2:04
